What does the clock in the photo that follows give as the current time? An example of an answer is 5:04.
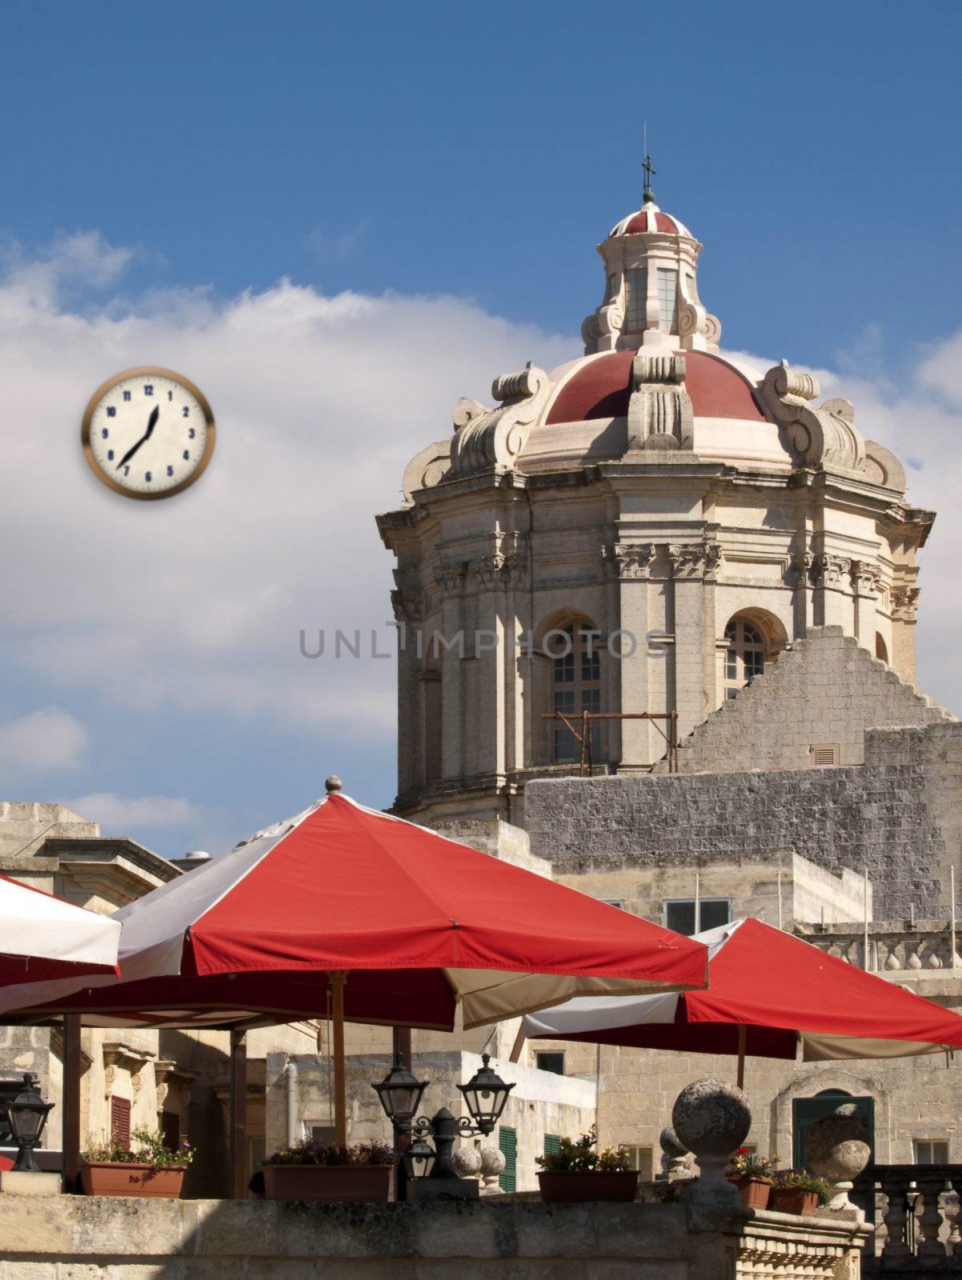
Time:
12:37
